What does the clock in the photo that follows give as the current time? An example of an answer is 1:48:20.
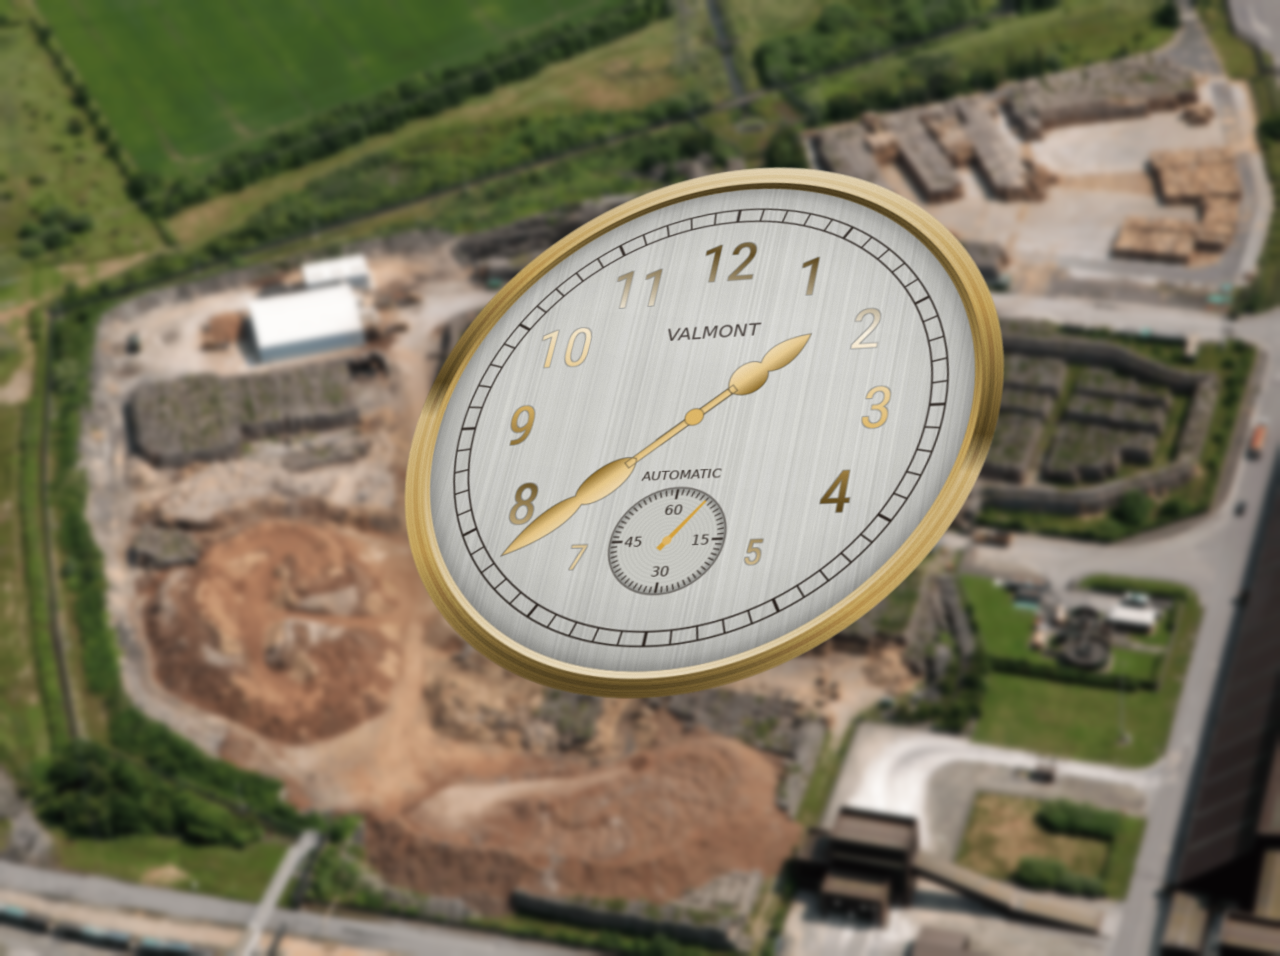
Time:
1:38:06
